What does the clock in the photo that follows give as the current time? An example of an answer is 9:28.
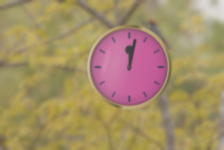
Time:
12:02
